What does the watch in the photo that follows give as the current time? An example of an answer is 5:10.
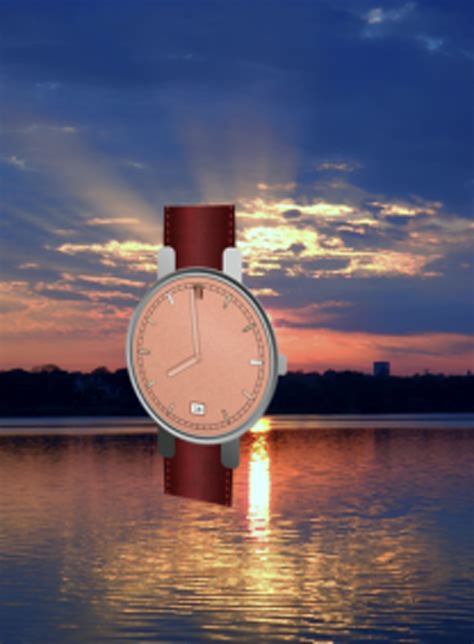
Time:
7:59
